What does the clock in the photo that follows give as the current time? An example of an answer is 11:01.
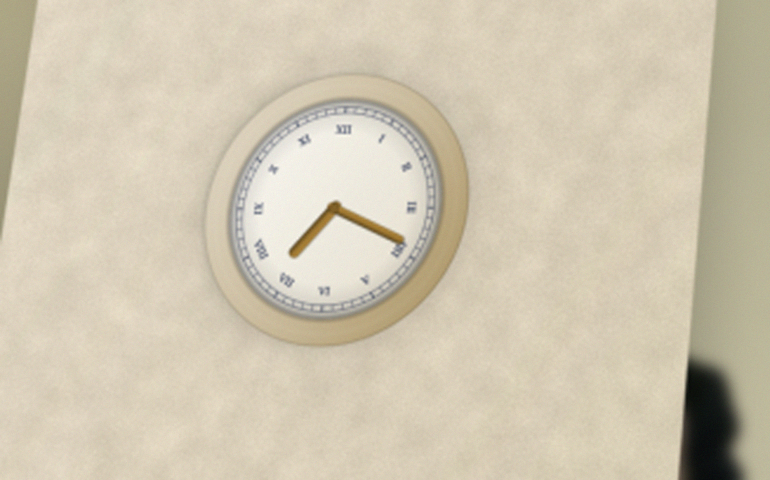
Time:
7:19
